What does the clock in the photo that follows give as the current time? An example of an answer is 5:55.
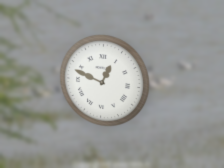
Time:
12:48
